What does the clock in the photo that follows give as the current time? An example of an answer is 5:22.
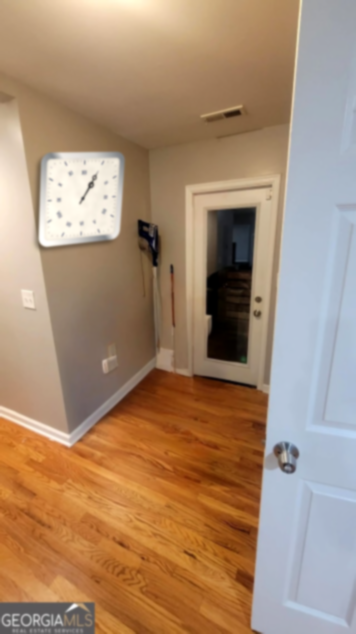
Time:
1:05
